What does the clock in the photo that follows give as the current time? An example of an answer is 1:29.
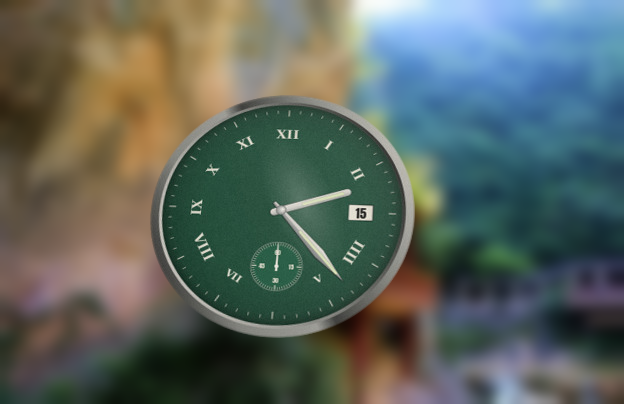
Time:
2:23
